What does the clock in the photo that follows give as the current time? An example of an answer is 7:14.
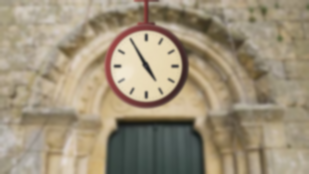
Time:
4:55
